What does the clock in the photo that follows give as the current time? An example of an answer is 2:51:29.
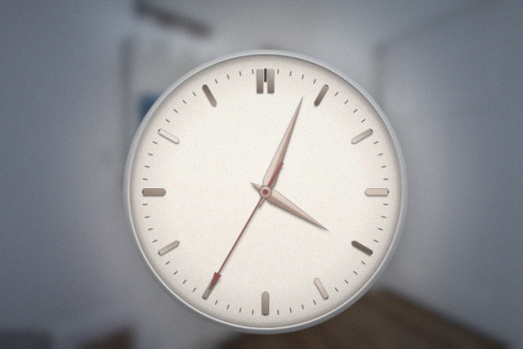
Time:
4:03:35
